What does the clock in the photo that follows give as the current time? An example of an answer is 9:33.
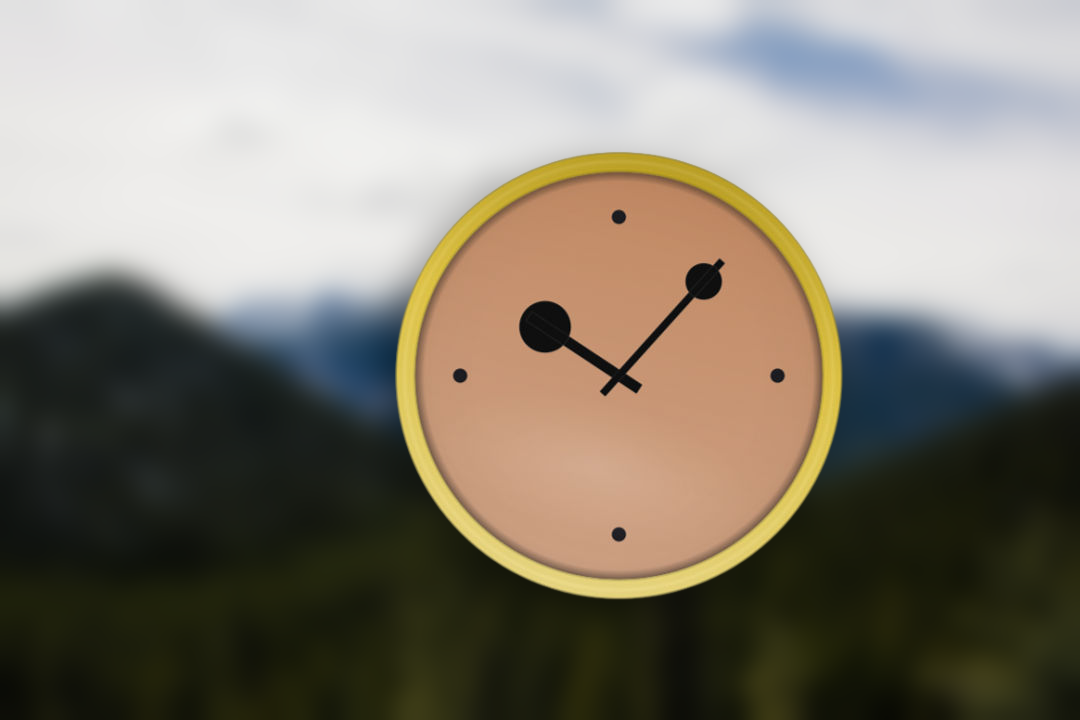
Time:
10:07
